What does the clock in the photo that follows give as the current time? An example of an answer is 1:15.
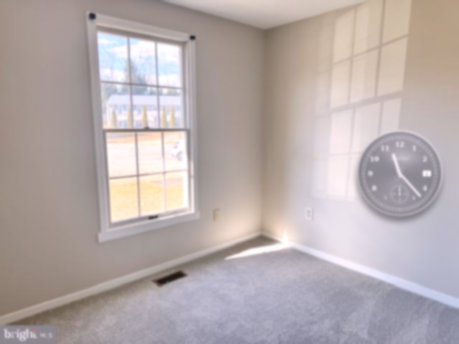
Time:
11:23
